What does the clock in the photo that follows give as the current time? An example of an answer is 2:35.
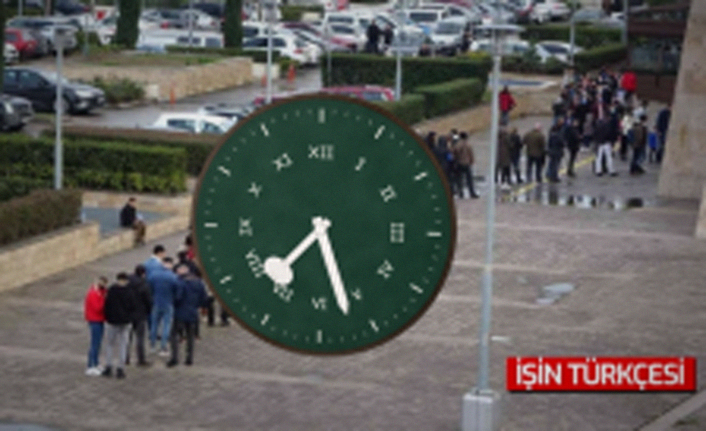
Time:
7:27
